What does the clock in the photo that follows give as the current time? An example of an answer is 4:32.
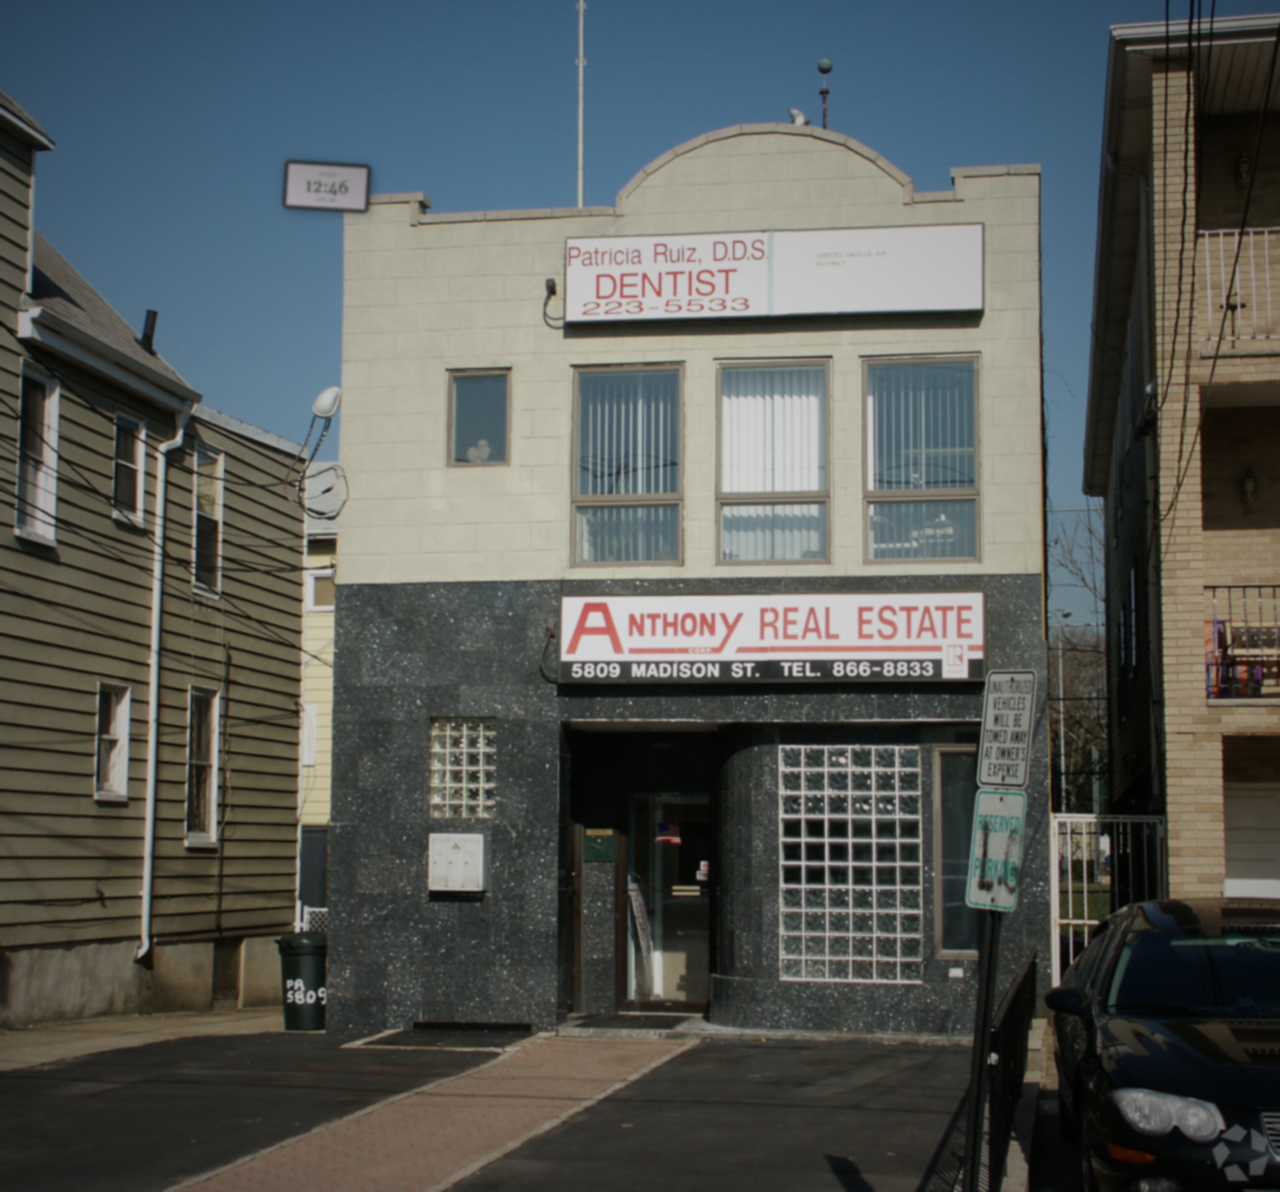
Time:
12:46
